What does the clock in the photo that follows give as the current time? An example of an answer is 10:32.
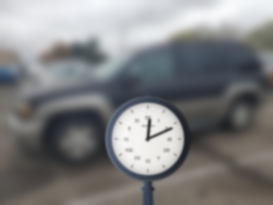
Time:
12:11
